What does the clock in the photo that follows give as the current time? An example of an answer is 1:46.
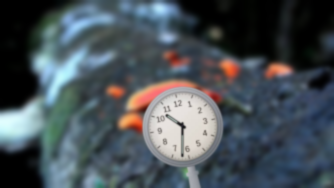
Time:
10:32
